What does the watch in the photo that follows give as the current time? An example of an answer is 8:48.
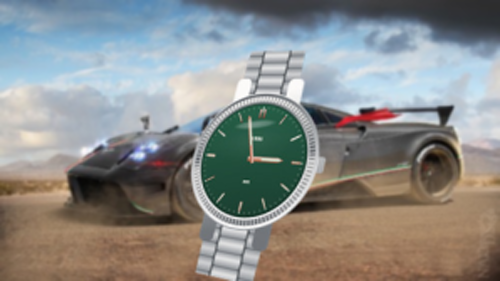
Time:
2:57
